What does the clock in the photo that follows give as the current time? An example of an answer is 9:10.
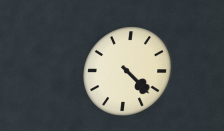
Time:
4:22
